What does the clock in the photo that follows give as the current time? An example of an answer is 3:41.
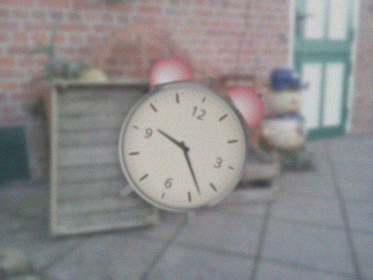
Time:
9:23
